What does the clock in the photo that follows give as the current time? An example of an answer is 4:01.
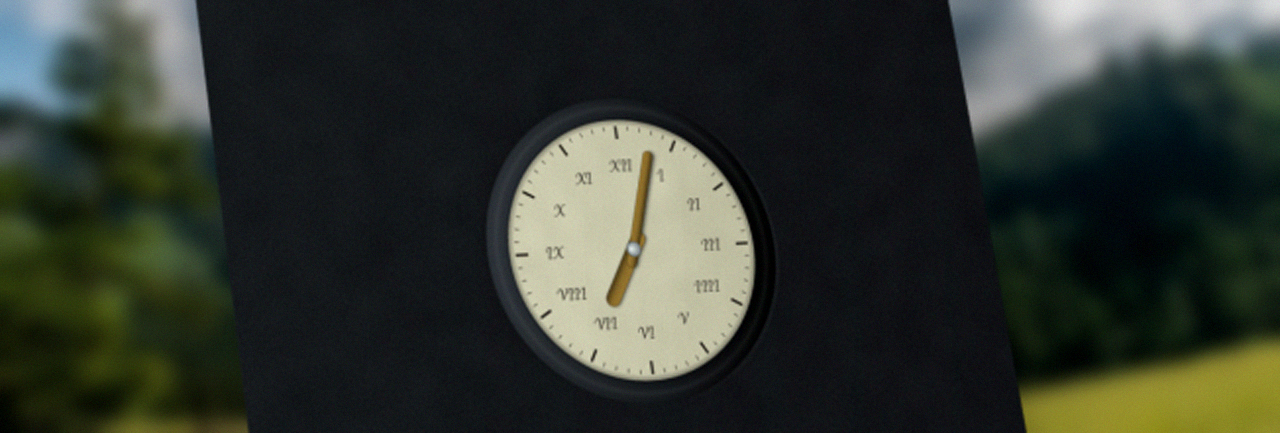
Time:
7:03
